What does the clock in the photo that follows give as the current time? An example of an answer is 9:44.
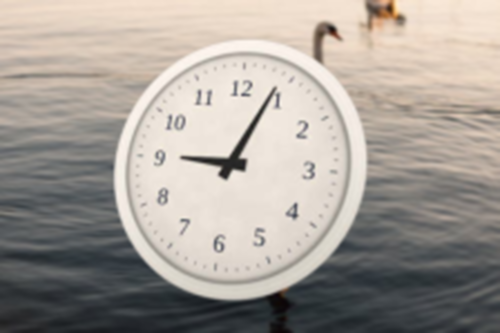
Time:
9:04
